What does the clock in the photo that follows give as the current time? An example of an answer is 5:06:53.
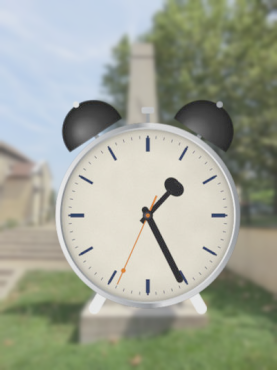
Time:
1:25:34
